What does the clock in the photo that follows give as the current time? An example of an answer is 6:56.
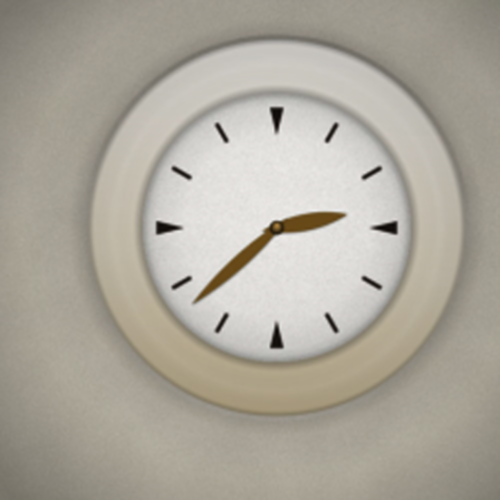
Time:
2:38
